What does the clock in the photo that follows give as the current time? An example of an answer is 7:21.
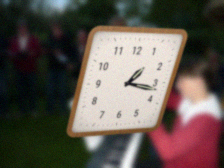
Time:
1:17
